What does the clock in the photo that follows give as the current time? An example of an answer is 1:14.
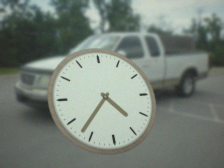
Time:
4:37
